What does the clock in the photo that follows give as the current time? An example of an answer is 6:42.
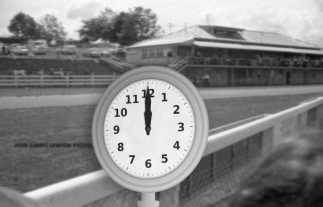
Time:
12:00
